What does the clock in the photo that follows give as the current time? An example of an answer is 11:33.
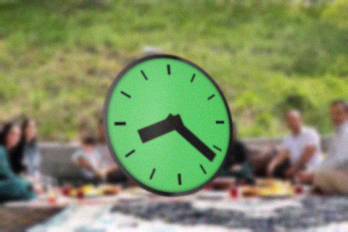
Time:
8:22
